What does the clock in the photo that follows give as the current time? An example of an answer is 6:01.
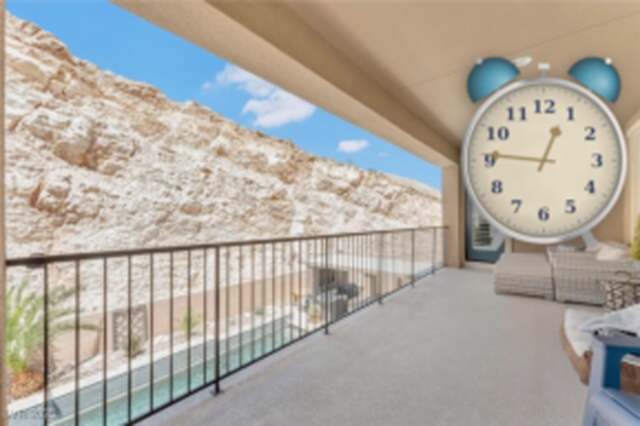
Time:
12:46
